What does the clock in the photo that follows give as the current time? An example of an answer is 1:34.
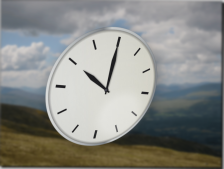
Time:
10:00
